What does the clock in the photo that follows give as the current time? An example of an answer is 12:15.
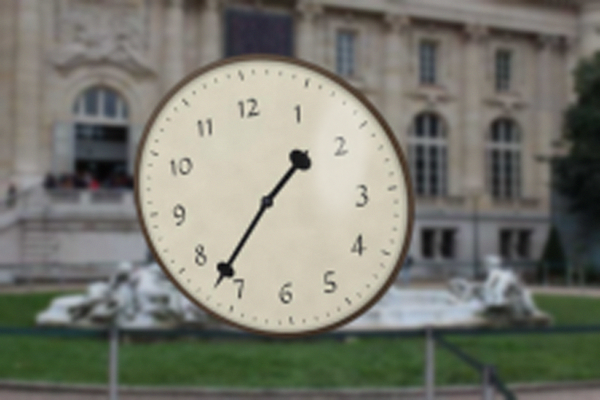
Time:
1:37
